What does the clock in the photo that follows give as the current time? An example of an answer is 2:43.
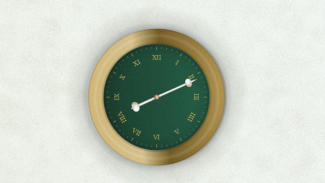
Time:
8:11
